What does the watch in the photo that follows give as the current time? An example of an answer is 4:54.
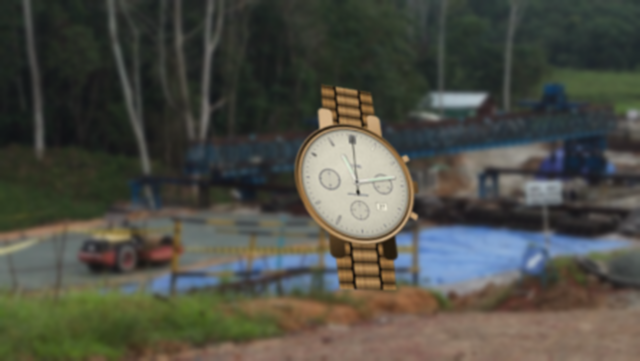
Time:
11:13
